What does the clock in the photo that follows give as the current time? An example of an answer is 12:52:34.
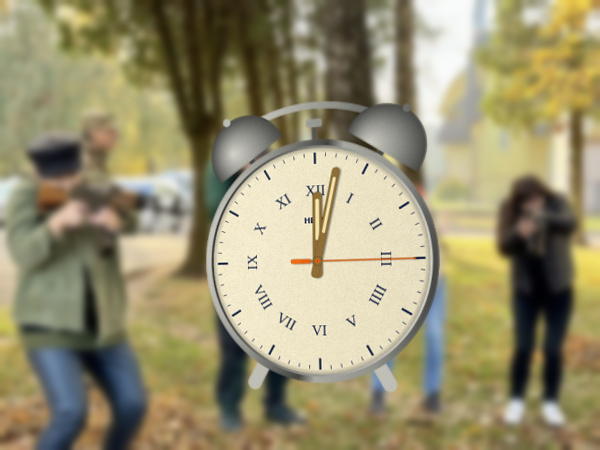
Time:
12:02:15
